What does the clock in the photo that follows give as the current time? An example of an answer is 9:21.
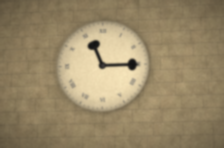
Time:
11:15
